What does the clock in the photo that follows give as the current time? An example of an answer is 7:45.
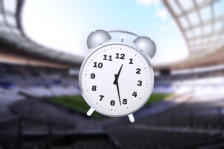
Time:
12:27
